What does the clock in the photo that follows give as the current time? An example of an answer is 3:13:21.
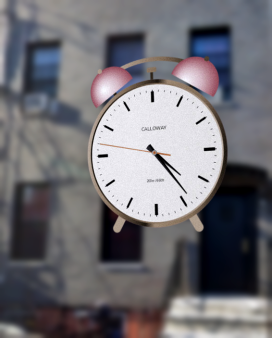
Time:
4:23:47
